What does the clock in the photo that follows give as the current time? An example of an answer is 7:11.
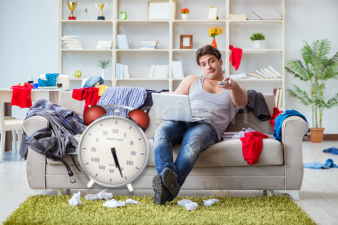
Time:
5:26
